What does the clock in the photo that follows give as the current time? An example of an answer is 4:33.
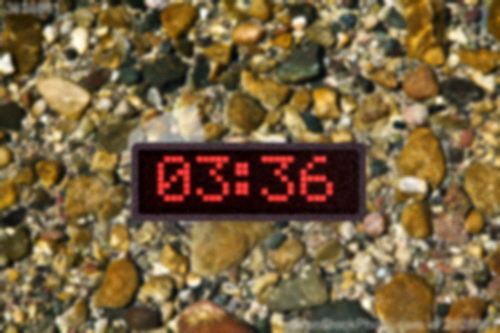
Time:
3:36
